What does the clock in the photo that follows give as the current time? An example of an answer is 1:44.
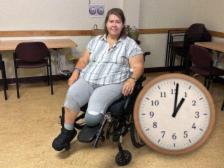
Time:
1:01
